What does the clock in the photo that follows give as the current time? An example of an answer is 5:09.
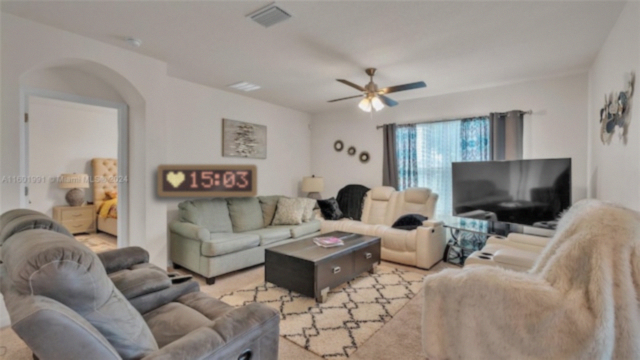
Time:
15:03
